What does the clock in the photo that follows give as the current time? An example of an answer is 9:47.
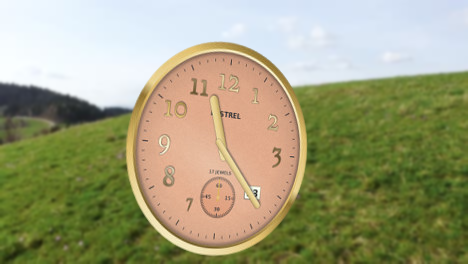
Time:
11:23
